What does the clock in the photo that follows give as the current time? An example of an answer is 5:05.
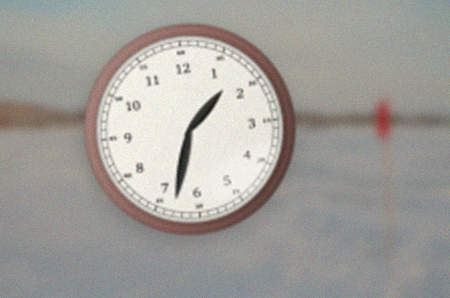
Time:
1:33
